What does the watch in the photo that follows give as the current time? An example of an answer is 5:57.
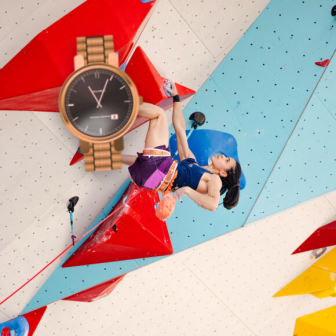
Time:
11:04
